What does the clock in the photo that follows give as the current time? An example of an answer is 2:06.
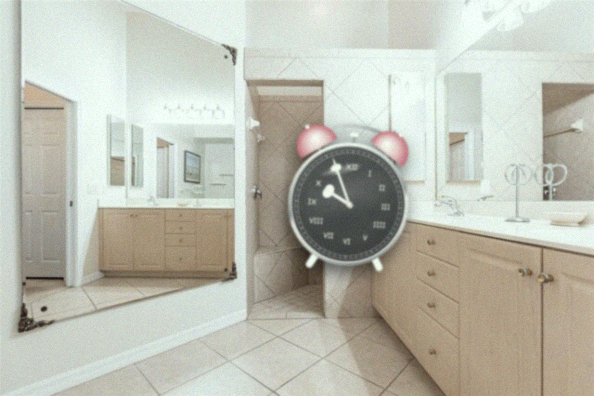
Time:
9:56
